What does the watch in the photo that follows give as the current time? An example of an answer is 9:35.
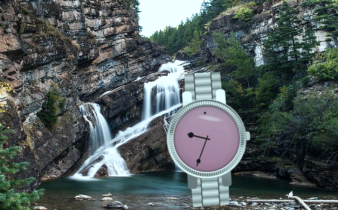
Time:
9:34
